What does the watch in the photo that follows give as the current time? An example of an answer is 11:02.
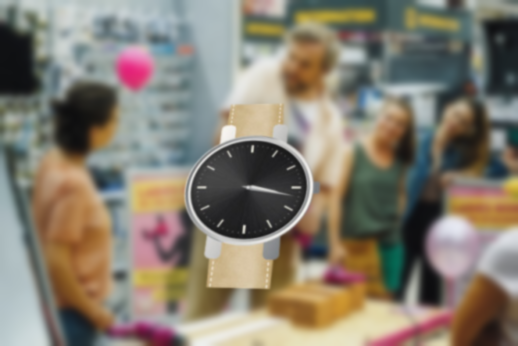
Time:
3:17
